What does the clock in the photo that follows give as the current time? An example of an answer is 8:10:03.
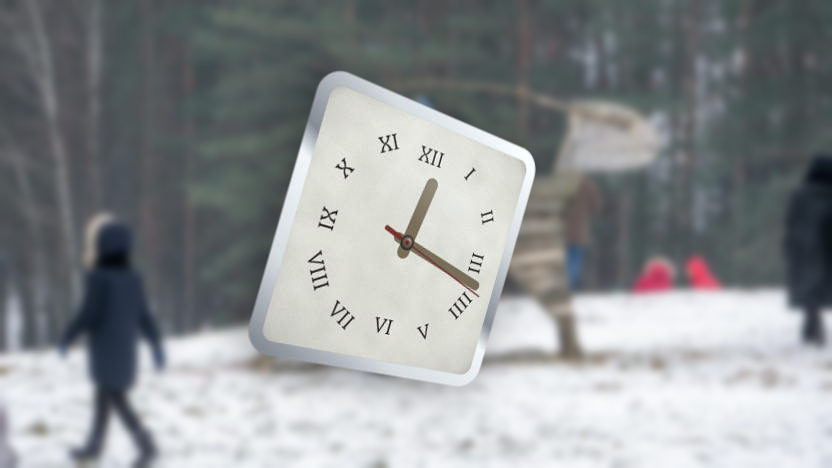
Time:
12:17:18
